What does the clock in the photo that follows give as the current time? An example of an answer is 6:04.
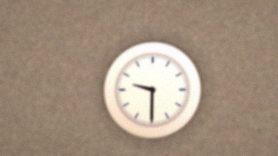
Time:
9:30
